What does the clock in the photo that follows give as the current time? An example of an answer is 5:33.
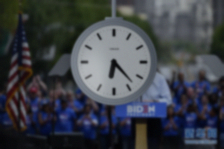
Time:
6:23
